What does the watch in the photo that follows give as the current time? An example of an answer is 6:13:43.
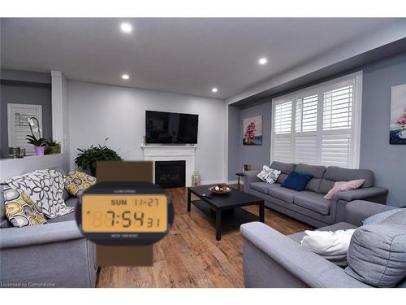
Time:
7:54:31
